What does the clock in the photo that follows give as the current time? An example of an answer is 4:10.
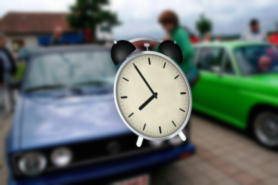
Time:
7:55
